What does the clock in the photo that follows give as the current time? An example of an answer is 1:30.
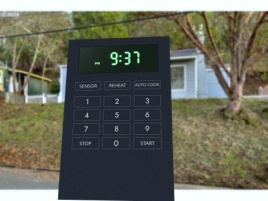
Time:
9:37
